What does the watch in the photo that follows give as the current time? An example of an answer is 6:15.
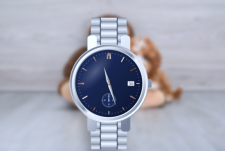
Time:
11:27
